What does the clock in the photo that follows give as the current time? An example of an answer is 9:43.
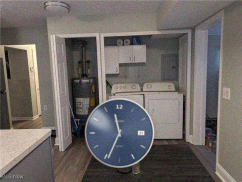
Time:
11:34
